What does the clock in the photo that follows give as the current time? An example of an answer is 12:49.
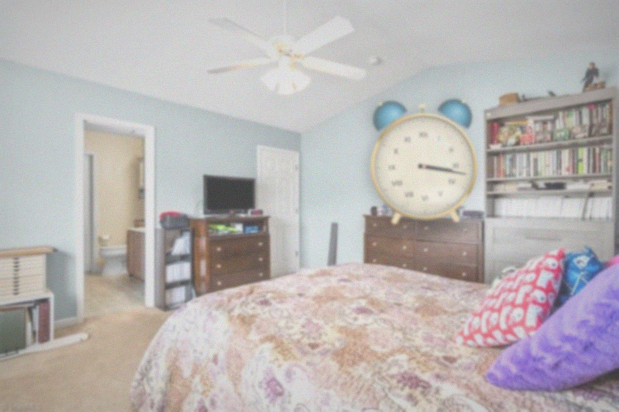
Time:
3:17
